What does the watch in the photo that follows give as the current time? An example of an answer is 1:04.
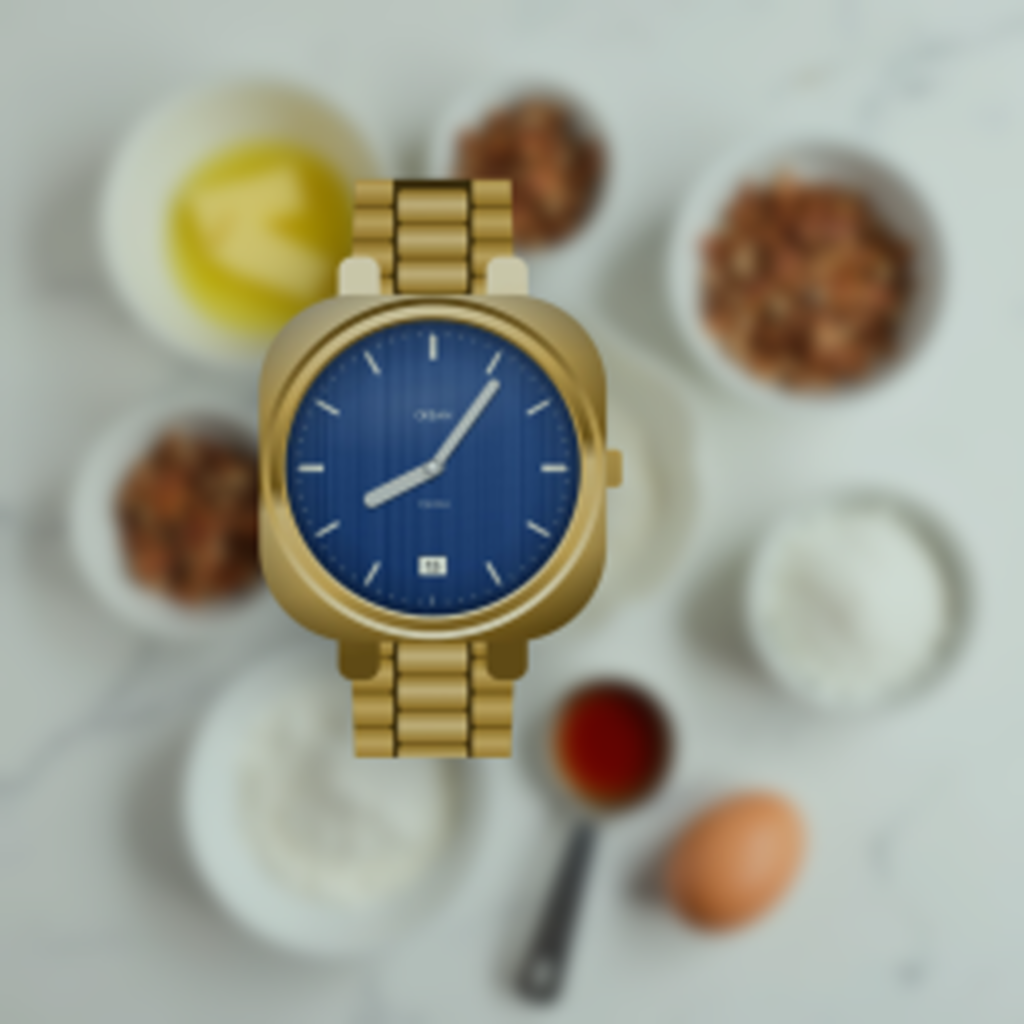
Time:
8:06
